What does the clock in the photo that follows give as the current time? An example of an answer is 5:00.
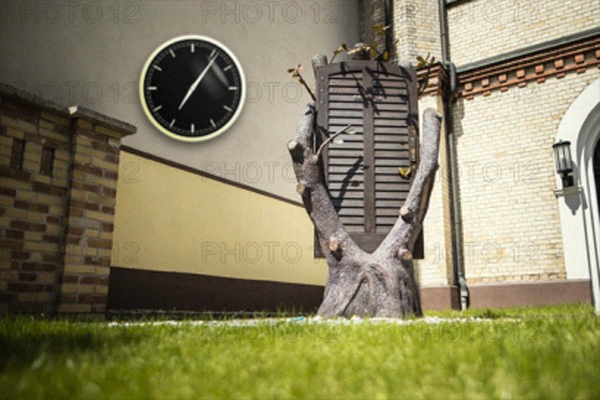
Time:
7:06
